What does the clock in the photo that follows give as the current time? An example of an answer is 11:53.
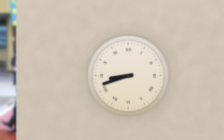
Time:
8:42
